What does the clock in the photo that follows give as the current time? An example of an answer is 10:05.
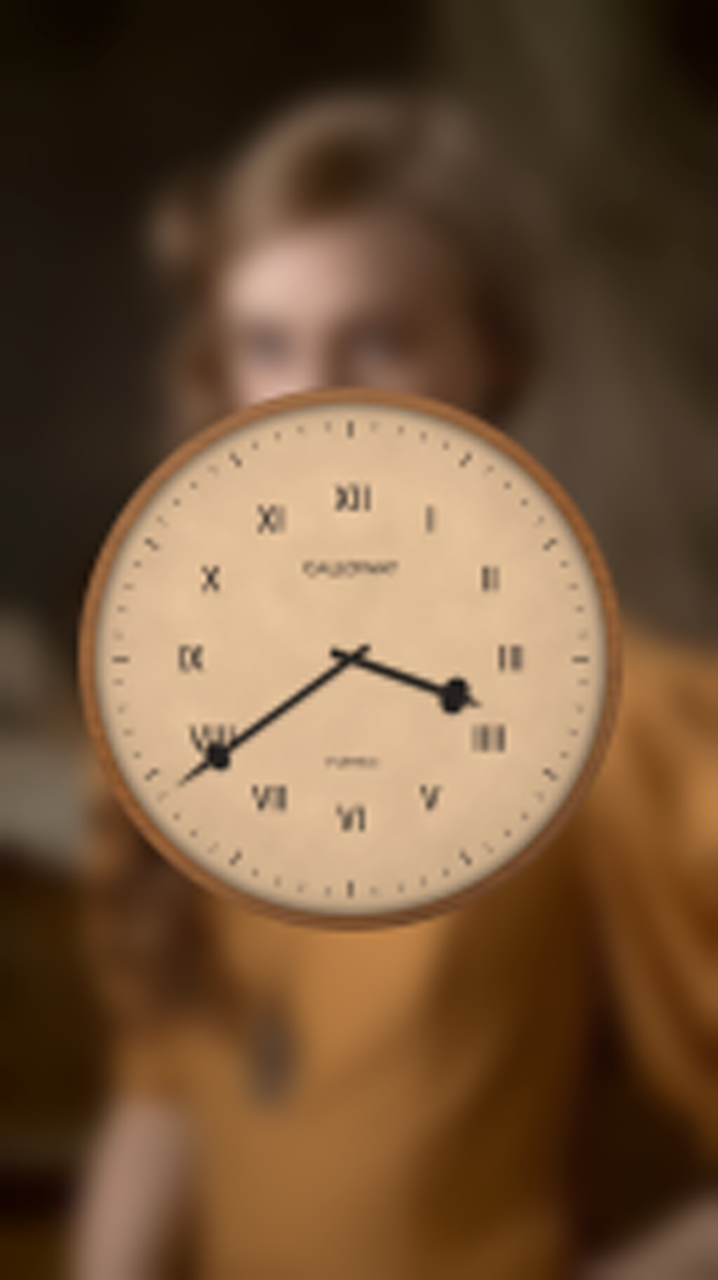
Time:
3:39
